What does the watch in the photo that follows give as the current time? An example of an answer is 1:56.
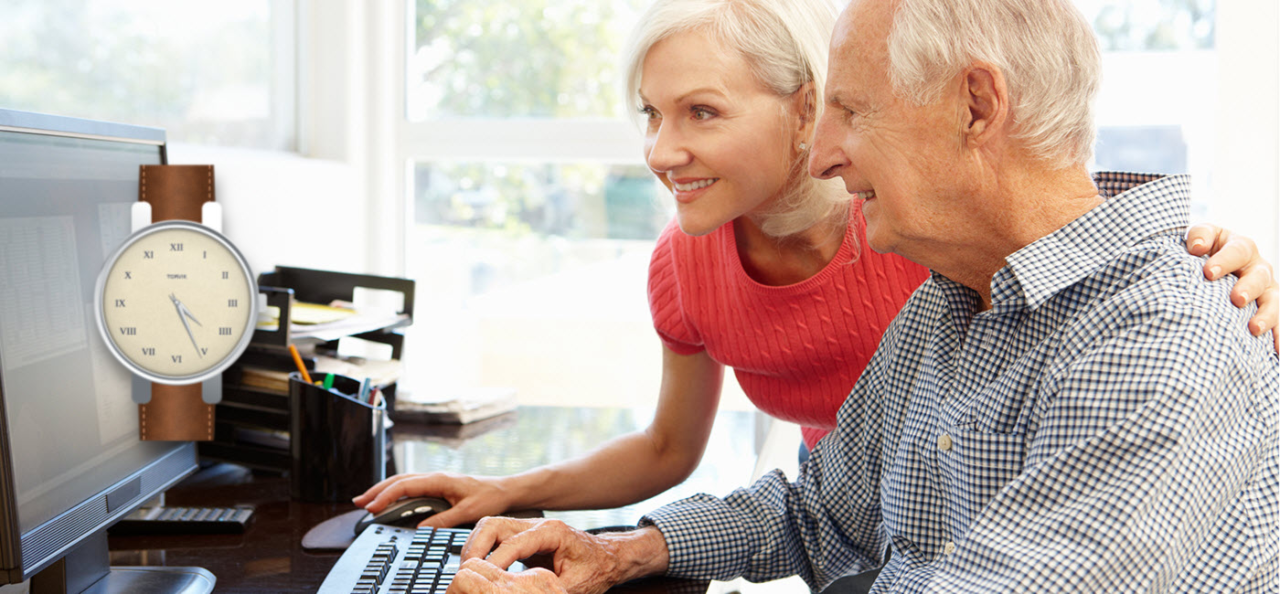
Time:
4:26
